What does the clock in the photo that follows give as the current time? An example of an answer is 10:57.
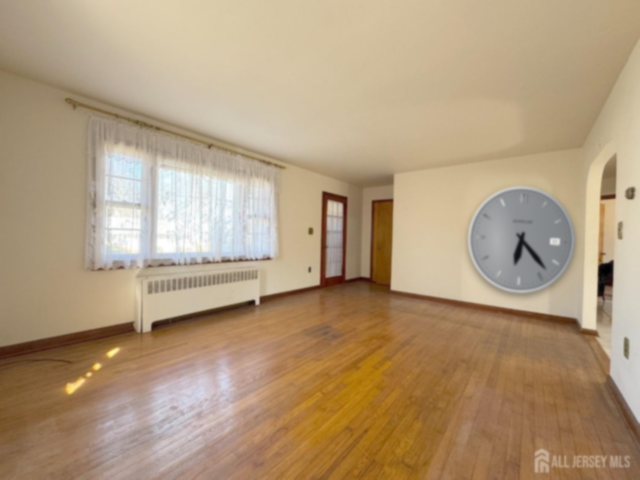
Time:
6:23
